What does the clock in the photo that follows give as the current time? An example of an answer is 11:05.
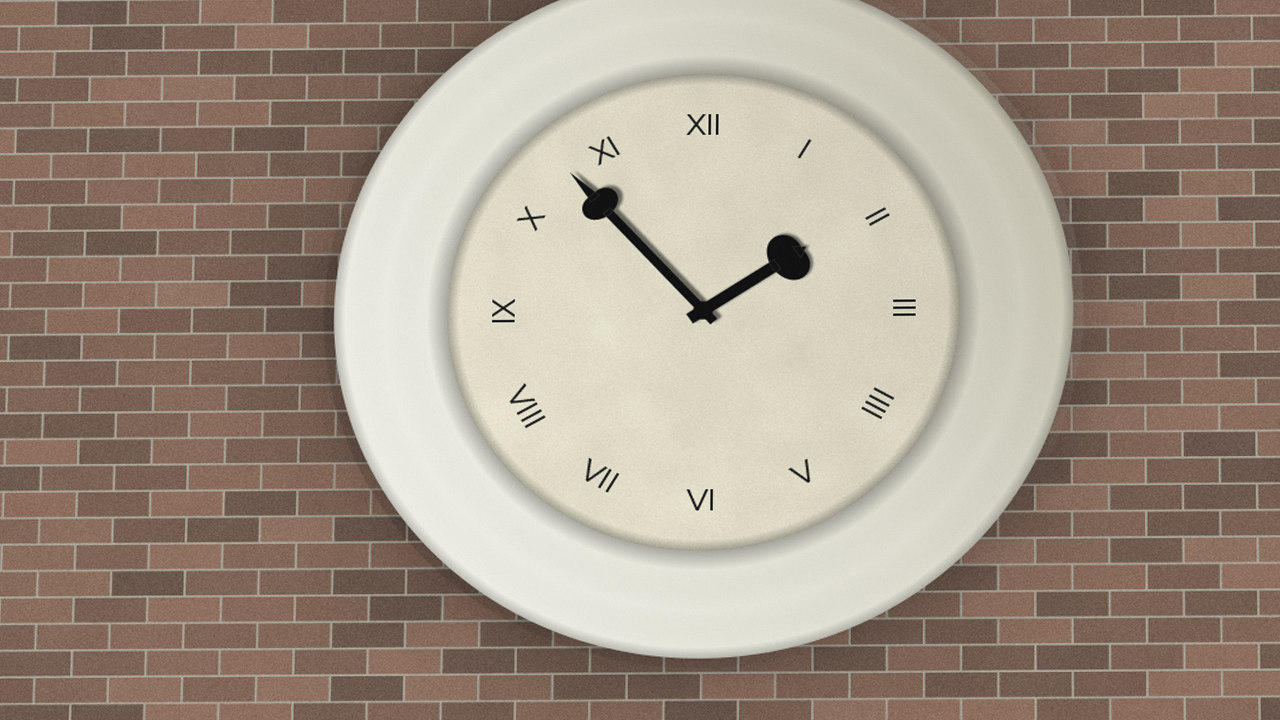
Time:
1:53
